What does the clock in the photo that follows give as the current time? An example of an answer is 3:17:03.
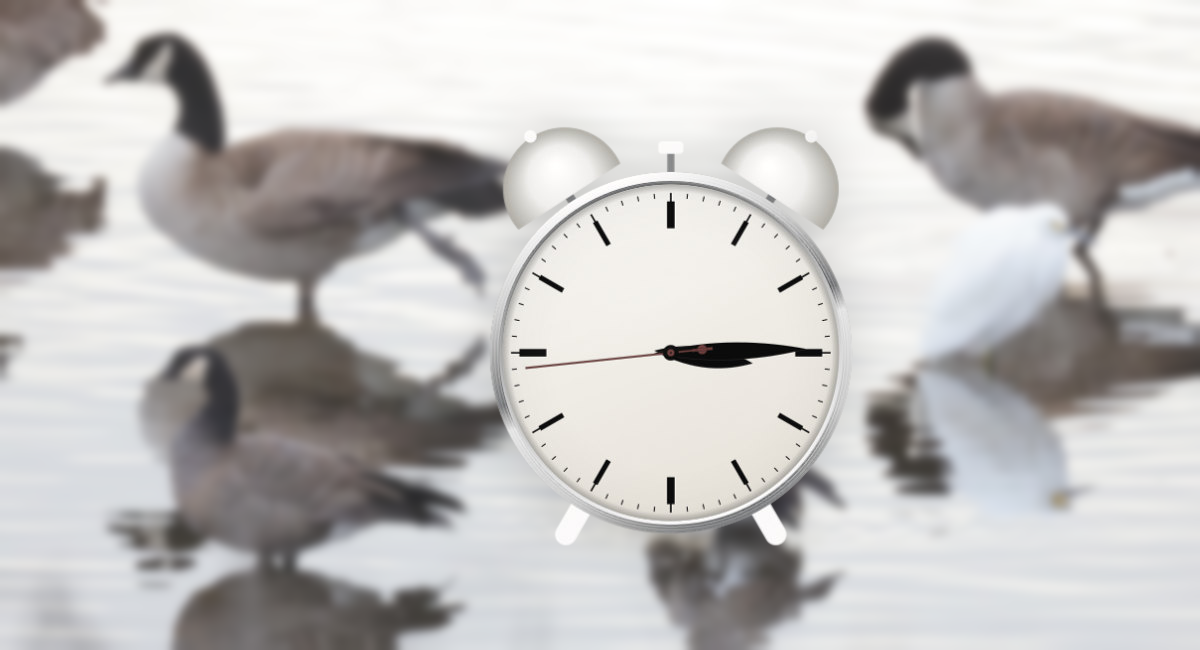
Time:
3:14:44
